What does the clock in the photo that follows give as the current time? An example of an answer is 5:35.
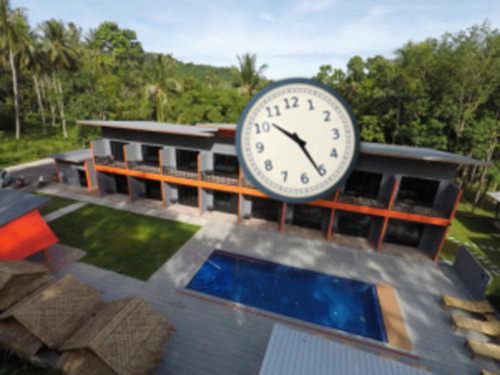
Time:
10:26
